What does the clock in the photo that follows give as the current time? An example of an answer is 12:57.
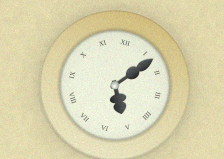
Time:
5:07
